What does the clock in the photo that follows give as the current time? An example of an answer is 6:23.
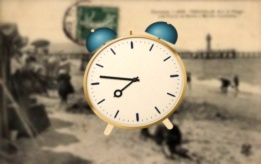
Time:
7:47
